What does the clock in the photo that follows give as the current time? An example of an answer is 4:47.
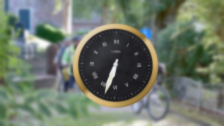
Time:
6:33
